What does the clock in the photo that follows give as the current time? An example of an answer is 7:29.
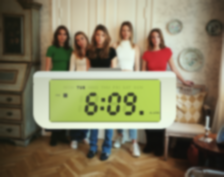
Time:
6:09
